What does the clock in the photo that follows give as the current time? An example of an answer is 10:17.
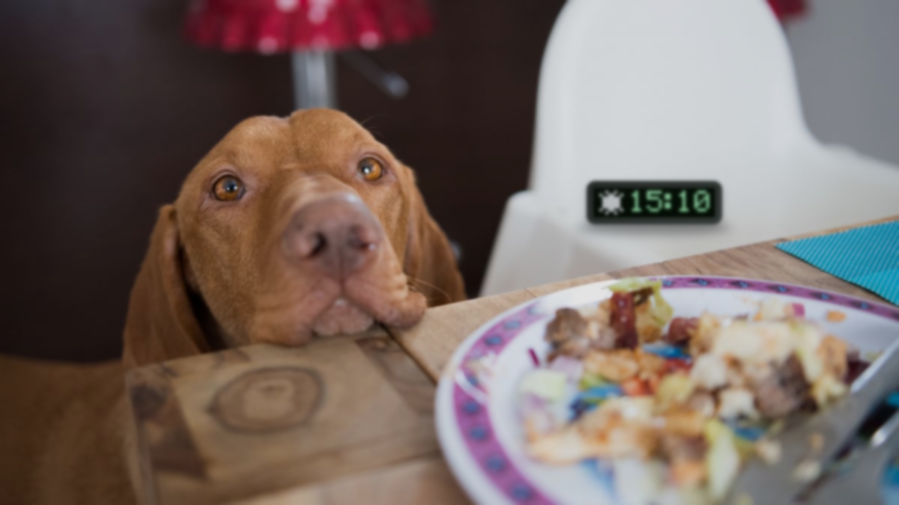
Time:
15:10
